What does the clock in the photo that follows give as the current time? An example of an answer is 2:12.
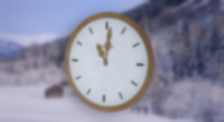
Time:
11:01
